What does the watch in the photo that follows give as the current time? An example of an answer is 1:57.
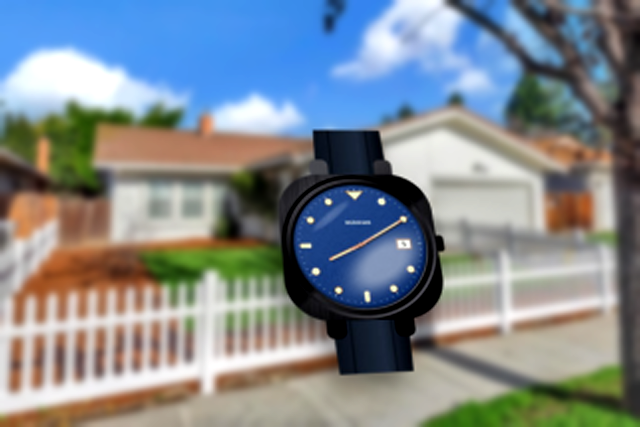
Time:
8:10
